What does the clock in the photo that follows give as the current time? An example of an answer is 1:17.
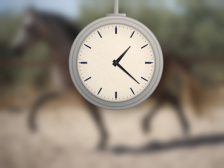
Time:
1:22
